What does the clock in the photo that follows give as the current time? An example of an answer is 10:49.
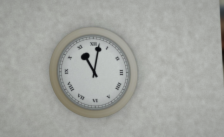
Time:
11:02
